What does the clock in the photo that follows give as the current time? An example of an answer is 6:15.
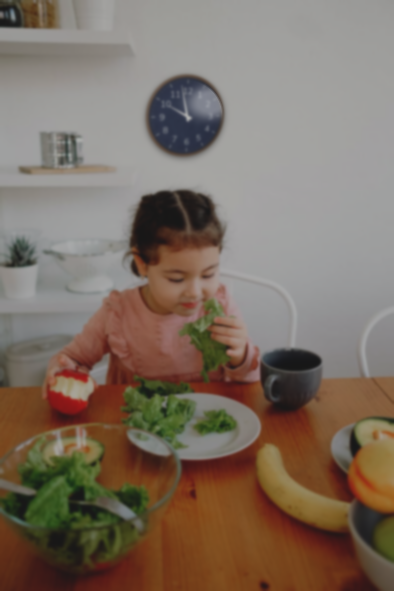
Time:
9:58
